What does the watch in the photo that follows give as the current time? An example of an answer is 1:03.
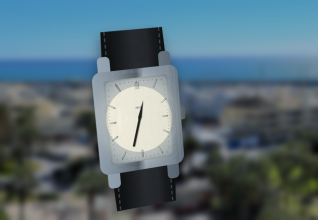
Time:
12:33
